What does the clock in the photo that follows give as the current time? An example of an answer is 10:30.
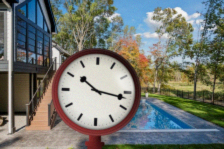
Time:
10:17
